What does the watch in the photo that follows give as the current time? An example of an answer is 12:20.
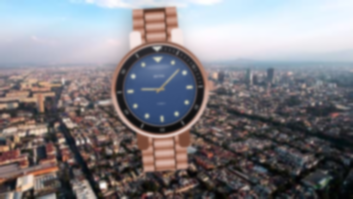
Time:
9:08
